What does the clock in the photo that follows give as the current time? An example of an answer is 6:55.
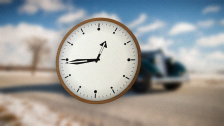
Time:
12:44
